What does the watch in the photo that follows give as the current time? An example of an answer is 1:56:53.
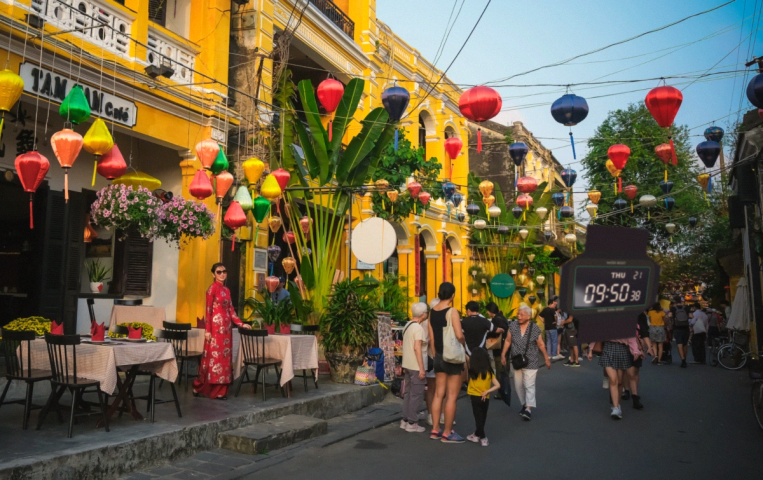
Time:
9:50:38
